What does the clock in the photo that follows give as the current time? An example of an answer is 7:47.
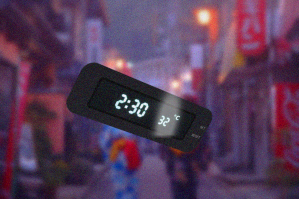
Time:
2:30
